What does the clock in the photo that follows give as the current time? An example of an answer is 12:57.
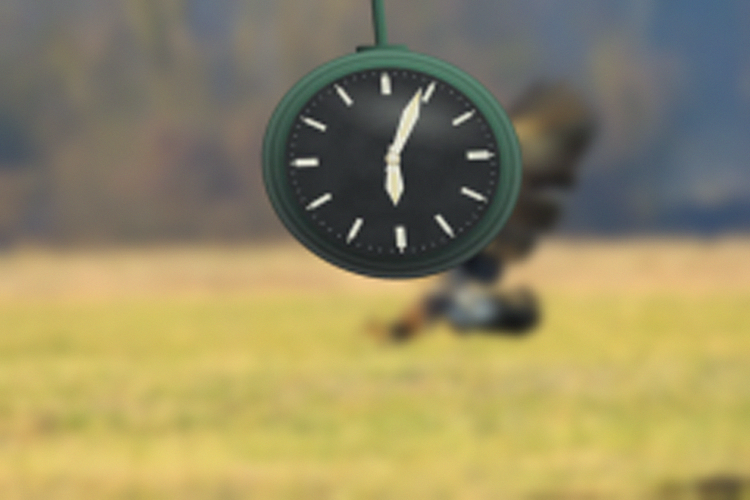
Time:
6:04
